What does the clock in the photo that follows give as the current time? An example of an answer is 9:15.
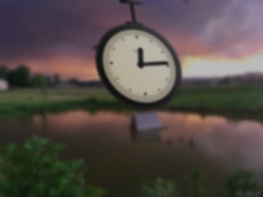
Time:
12:14
